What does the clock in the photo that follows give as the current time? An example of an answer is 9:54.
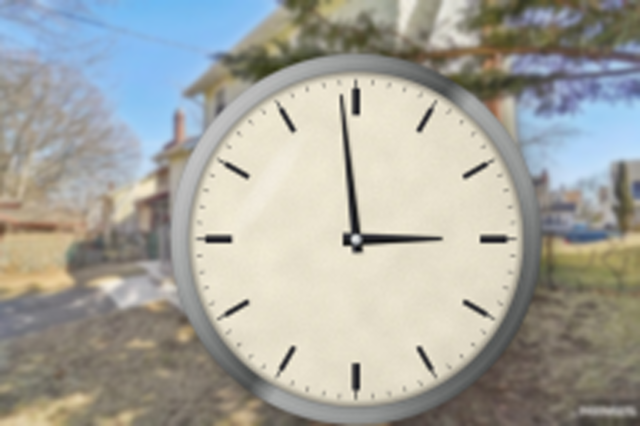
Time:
2:59
